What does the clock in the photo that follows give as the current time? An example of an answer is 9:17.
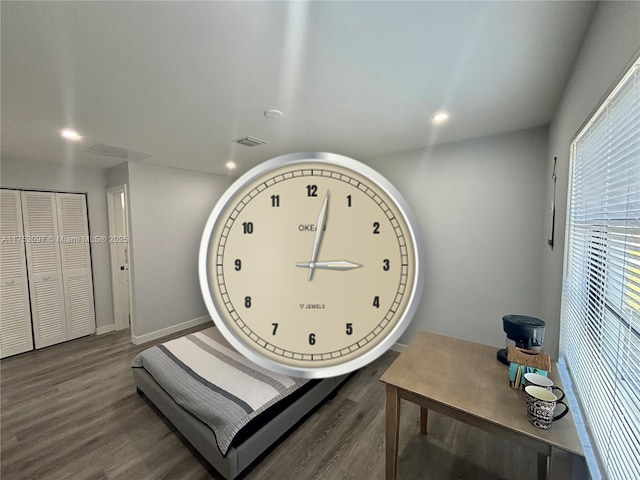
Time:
3:02
